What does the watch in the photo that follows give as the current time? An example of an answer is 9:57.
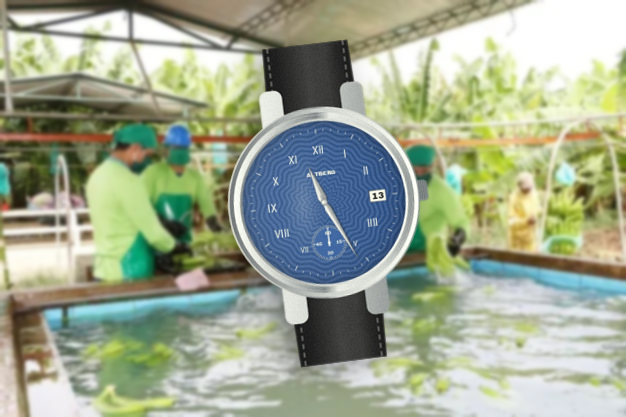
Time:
11:26
